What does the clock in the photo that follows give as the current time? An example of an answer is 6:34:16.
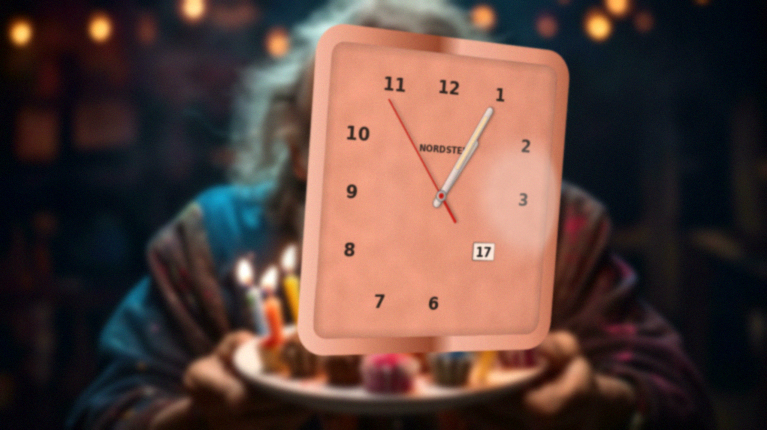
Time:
1:04:54
